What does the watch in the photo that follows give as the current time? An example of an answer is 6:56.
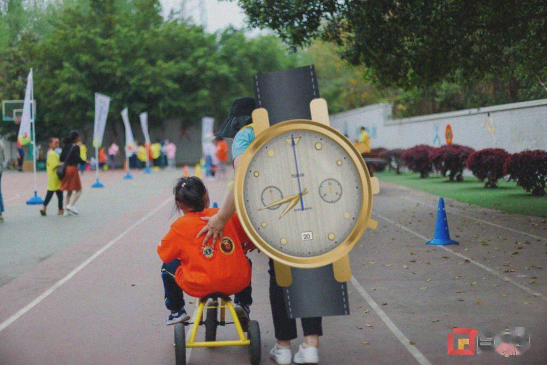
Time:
7:43
